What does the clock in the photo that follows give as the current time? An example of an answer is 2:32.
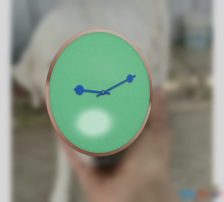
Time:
9:11
